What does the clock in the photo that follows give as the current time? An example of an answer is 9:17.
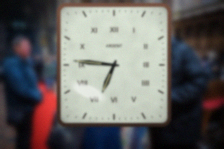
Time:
6:46
